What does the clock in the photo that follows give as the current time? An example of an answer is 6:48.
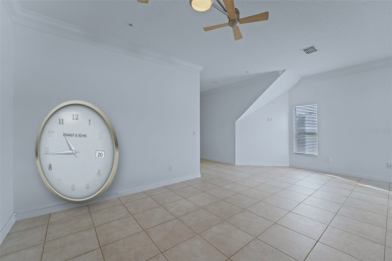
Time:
10:44
